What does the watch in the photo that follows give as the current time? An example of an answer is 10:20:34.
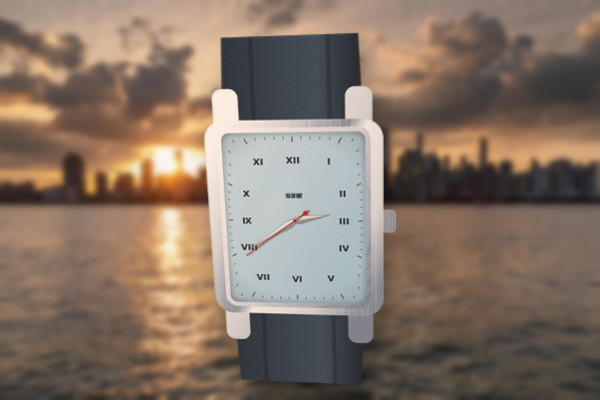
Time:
2:39:39
